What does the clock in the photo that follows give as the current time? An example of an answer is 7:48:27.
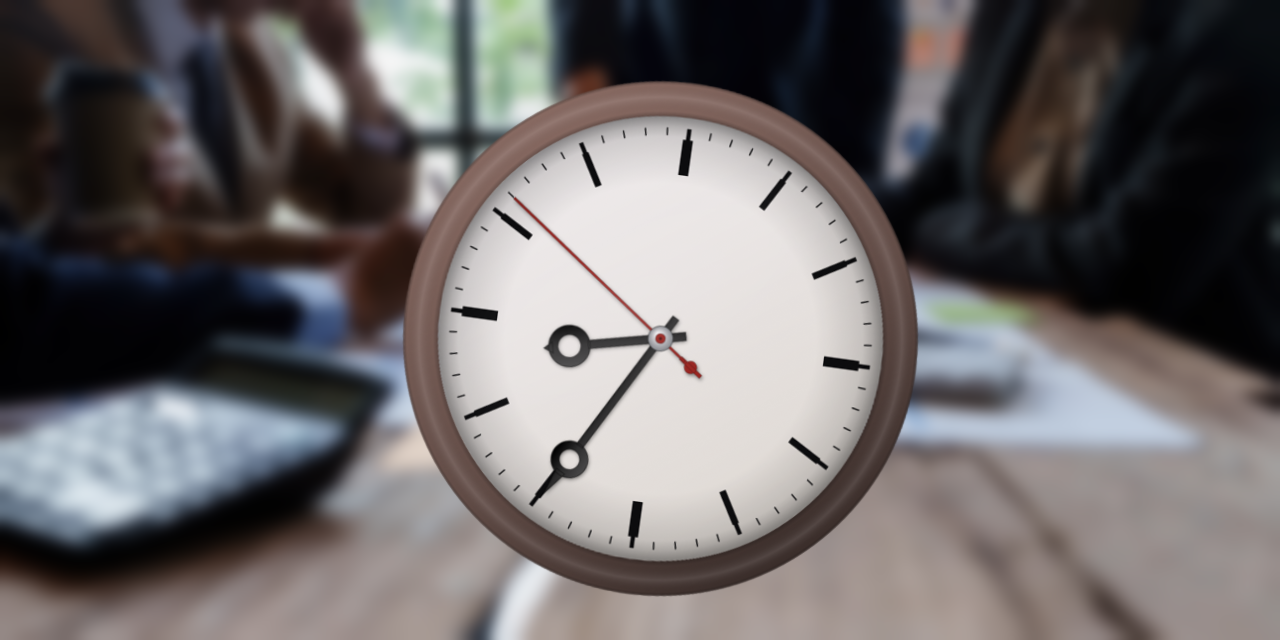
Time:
8:34:51
